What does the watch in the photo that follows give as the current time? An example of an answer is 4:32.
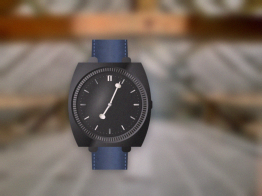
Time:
7:04
